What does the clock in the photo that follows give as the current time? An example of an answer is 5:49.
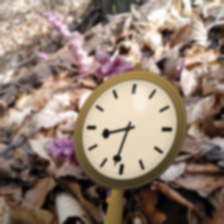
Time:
8:32
